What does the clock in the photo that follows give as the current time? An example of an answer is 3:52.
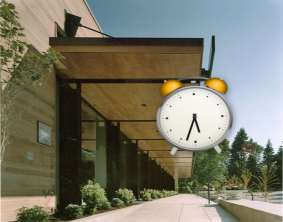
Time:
5:33
